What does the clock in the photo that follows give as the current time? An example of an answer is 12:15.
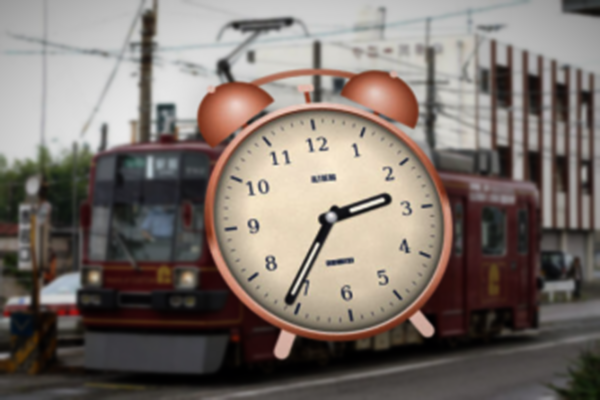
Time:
2:36
